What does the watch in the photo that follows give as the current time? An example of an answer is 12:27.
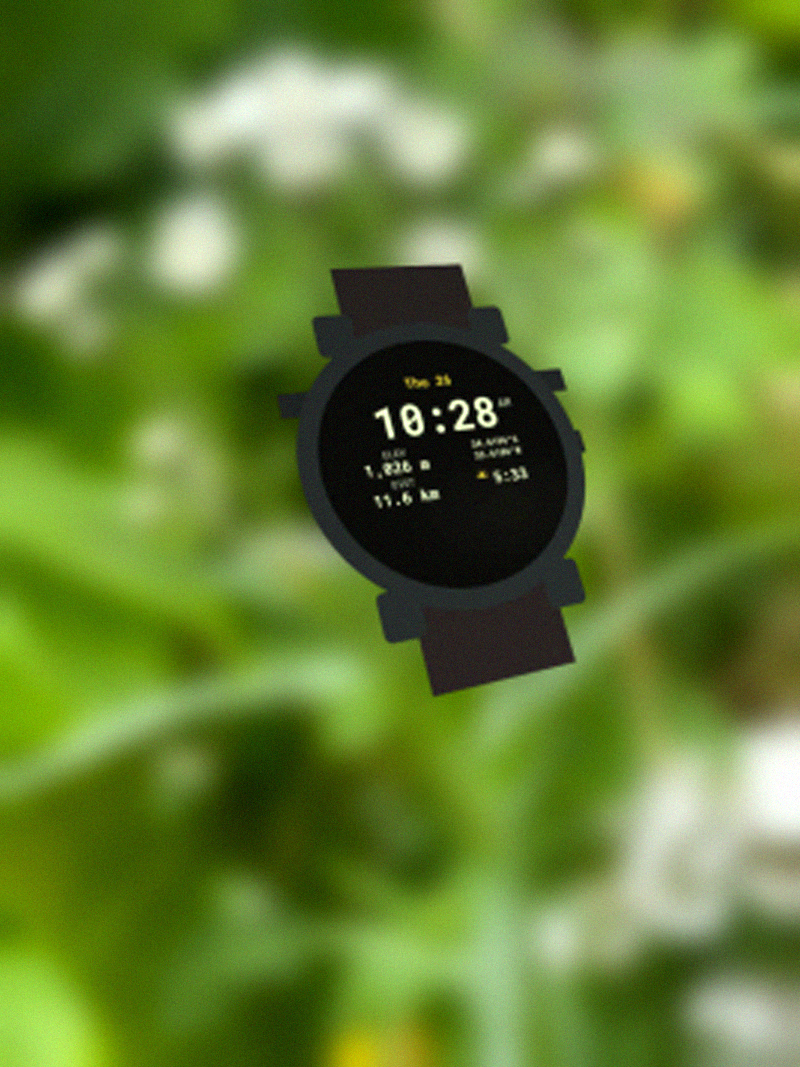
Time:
10:28
